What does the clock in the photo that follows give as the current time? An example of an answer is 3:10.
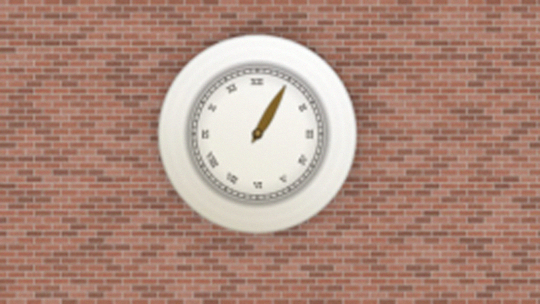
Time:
1:05
